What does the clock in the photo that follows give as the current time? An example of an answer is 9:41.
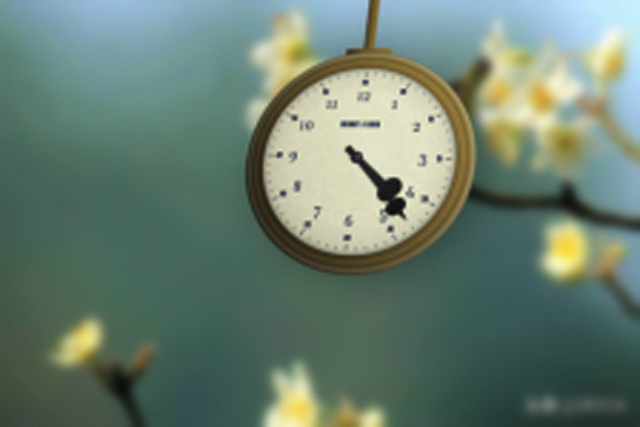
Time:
4:23
